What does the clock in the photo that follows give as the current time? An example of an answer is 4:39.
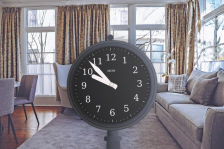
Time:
9:53
